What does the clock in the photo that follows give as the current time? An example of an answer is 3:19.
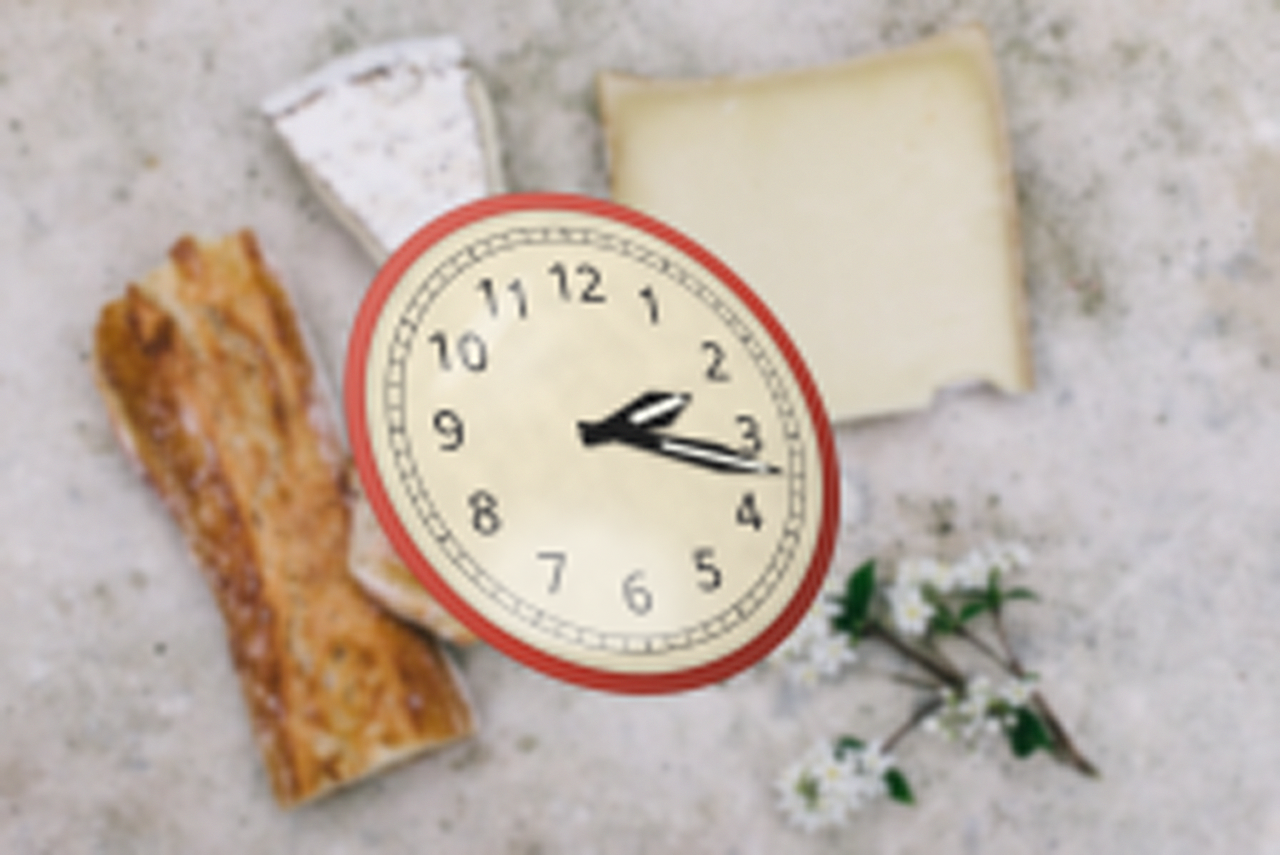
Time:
2:17
